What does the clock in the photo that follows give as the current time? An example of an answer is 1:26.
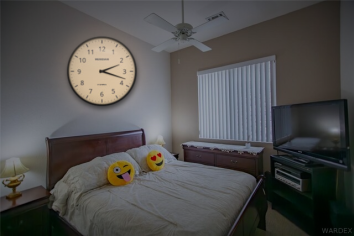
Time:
2:18
